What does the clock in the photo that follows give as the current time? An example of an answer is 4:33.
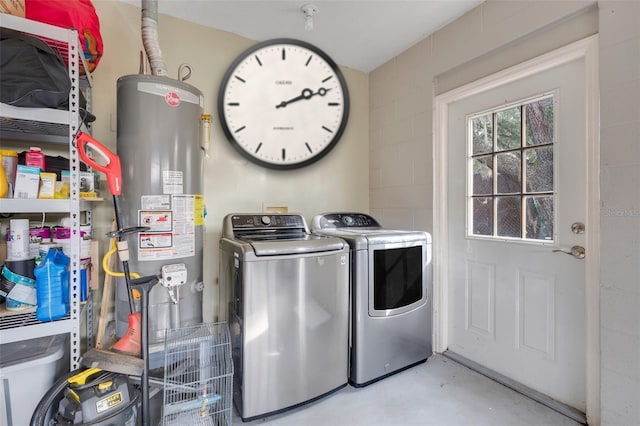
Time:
2:12
